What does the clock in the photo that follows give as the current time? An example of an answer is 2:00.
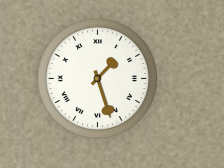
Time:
1:27
